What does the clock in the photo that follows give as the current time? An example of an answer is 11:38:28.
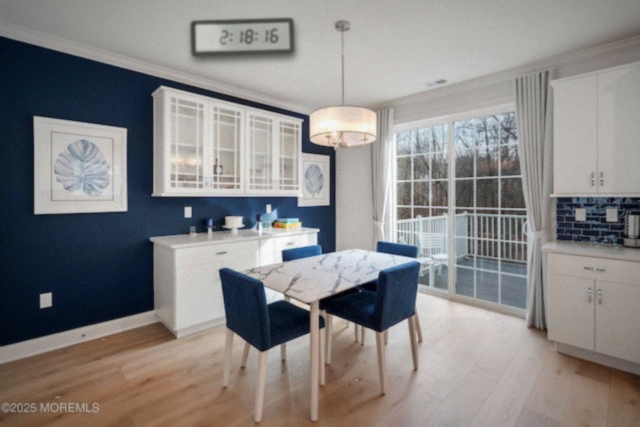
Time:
2:18:16
